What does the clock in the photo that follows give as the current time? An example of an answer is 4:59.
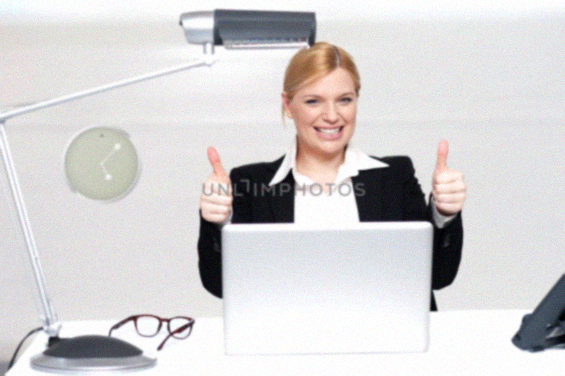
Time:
5:07
